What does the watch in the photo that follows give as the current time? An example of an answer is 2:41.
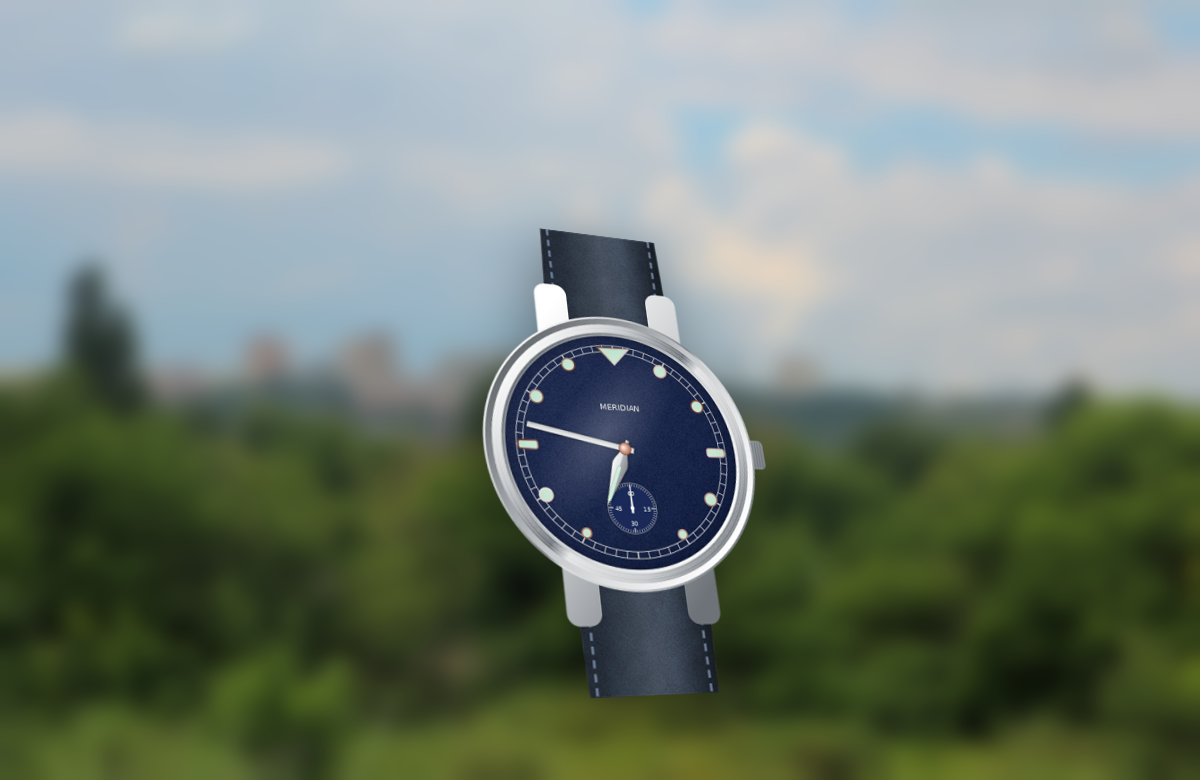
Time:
6:47
